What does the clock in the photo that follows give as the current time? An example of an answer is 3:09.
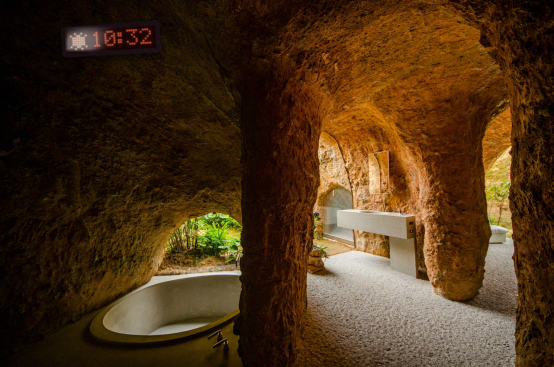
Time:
10:32
